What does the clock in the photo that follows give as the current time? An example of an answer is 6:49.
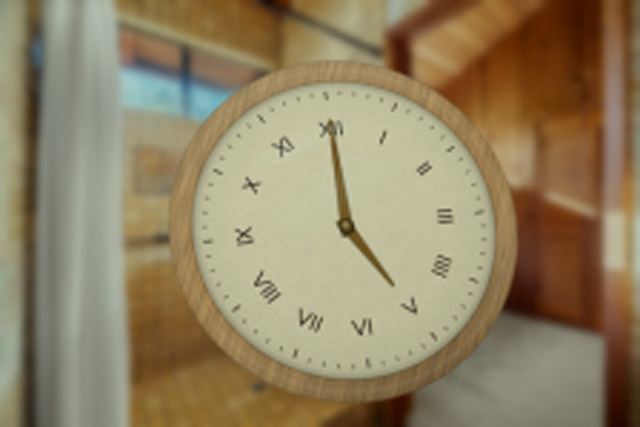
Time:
5:00
